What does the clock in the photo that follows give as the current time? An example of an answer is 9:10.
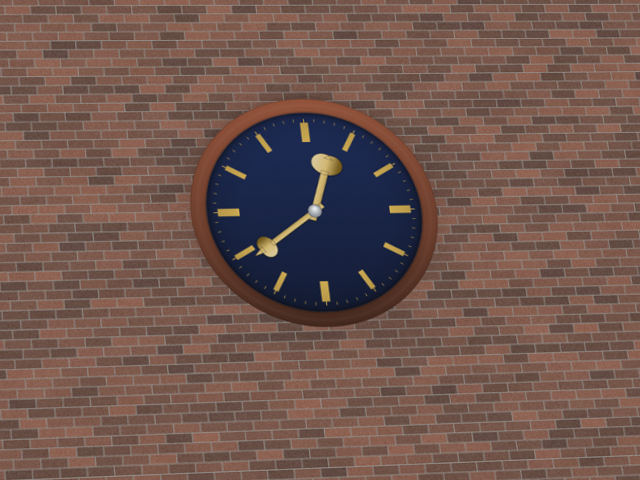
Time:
12:39
